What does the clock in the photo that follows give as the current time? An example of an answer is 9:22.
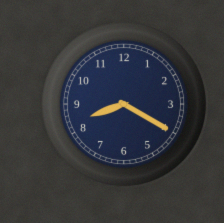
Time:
8:20
